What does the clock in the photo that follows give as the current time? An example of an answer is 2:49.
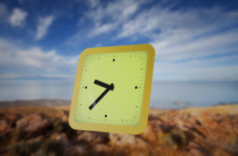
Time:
9:37
